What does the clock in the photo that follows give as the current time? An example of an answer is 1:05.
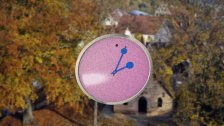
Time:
2:03
